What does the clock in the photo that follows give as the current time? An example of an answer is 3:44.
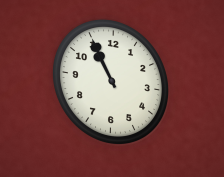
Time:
10:55
